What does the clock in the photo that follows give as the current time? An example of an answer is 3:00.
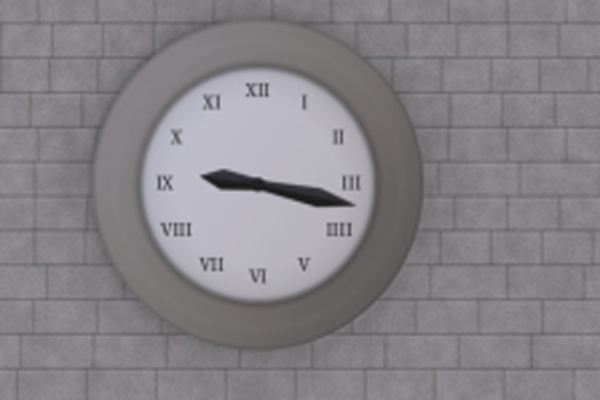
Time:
9:17
